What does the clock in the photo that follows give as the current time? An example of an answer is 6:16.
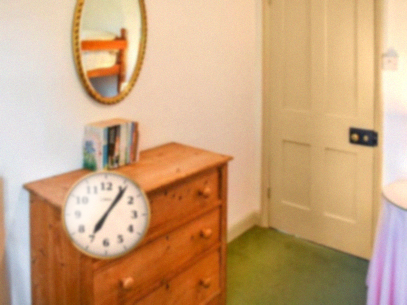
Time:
7:06
